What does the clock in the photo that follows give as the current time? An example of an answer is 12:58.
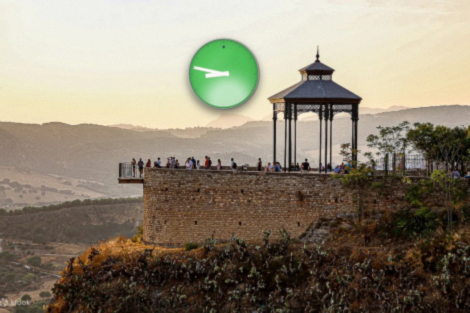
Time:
8:47
